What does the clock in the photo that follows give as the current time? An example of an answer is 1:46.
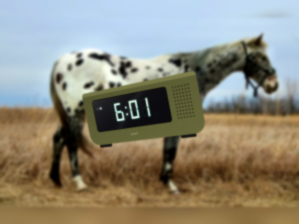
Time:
6:01
